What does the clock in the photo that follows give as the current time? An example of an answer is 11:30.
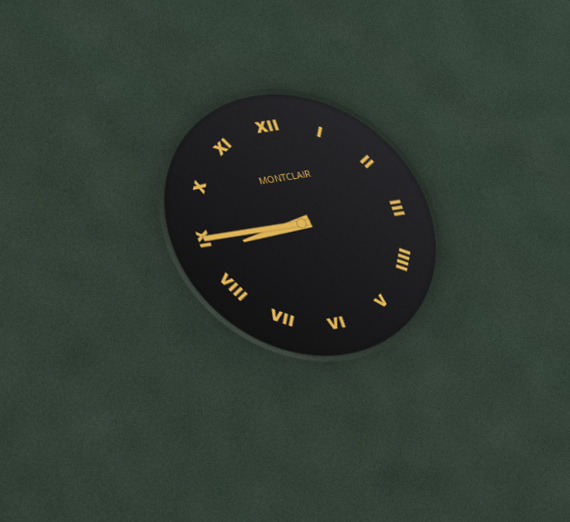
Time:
8:45
